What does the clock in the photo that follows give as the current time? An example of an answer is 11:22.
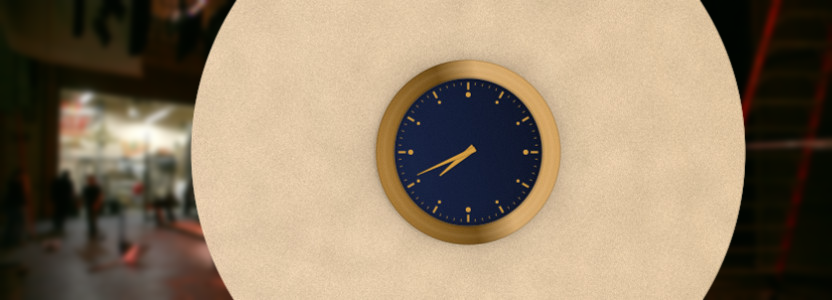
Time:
7:41
